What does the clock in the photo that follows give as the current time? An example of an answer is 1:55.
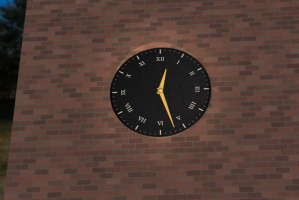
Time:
12:27
